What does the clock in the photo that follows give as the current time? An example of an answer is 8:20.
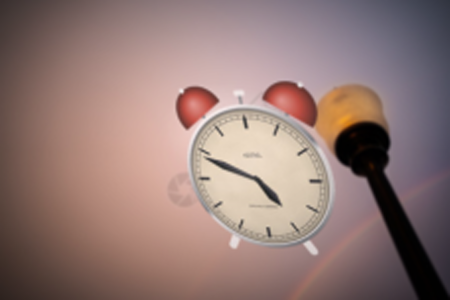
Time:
4:49
